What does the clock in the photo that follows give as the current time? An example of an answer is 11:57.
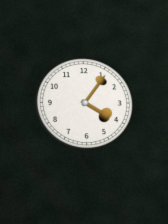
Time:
4:06
